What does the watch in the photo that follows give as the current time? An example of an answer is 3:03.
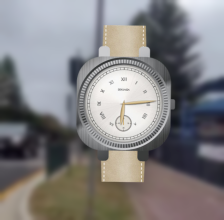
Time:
6:14
